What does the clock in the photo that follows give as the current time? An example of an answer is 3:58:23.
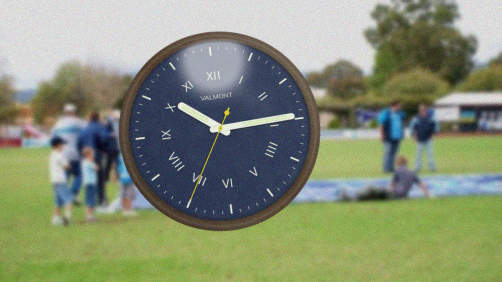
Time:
10:14:35
